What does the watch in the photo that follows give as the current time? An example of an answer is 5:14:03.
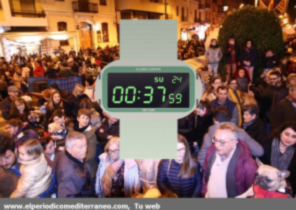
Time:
0:37:59
